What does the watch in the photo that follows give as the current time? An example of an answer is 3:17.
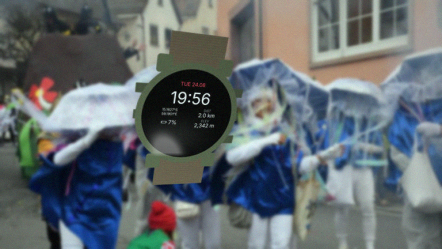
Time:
19:56
